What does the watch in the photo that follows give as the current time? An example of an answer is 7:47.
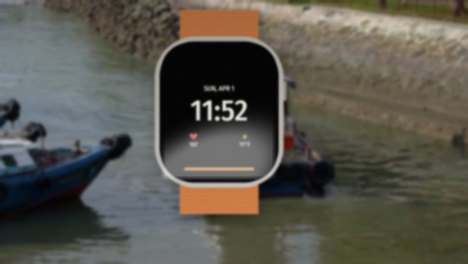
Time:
11:52
